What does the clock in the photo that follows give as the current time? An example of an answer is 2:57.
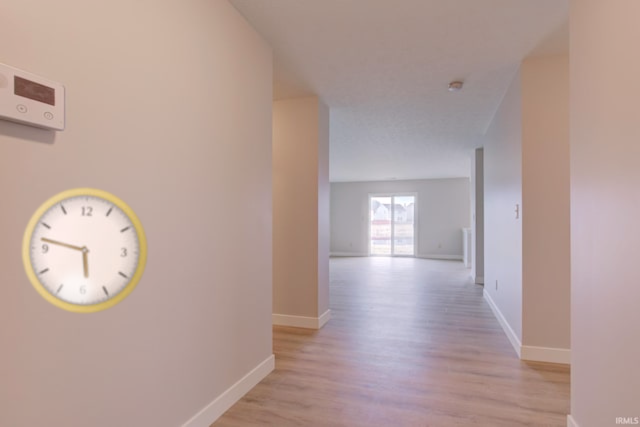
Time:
5:47
